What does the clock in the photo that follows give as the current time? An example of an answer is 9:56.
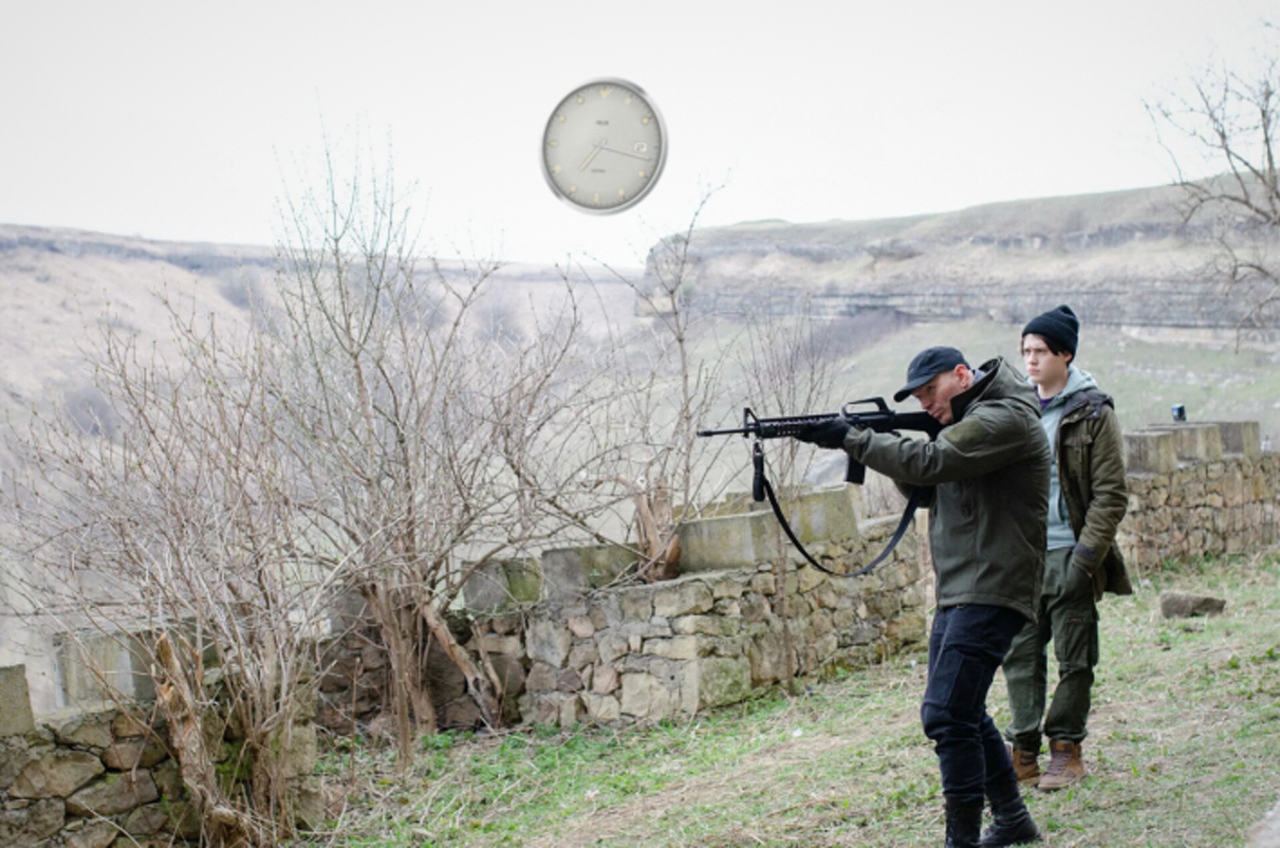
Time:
7:17
